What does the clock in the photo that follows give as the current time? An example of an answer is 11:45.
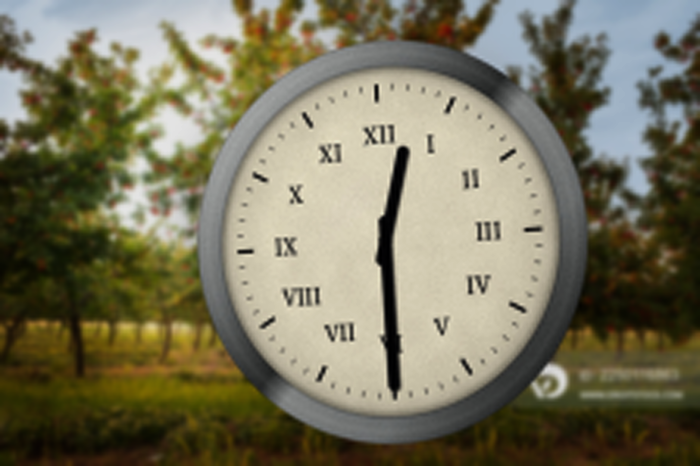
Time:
12:30
